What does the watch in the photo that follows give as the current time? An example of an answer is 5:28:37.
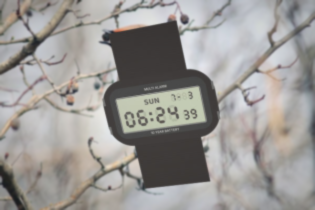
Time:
6:24:39
